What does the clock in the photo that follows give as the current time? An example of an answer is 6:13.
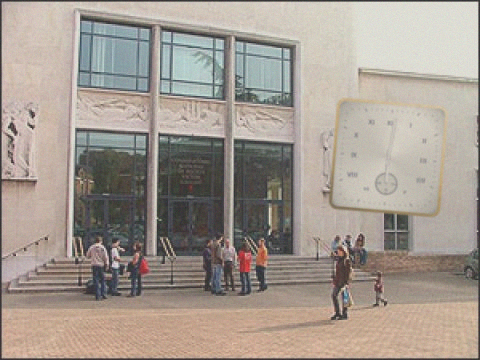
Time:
6:01
